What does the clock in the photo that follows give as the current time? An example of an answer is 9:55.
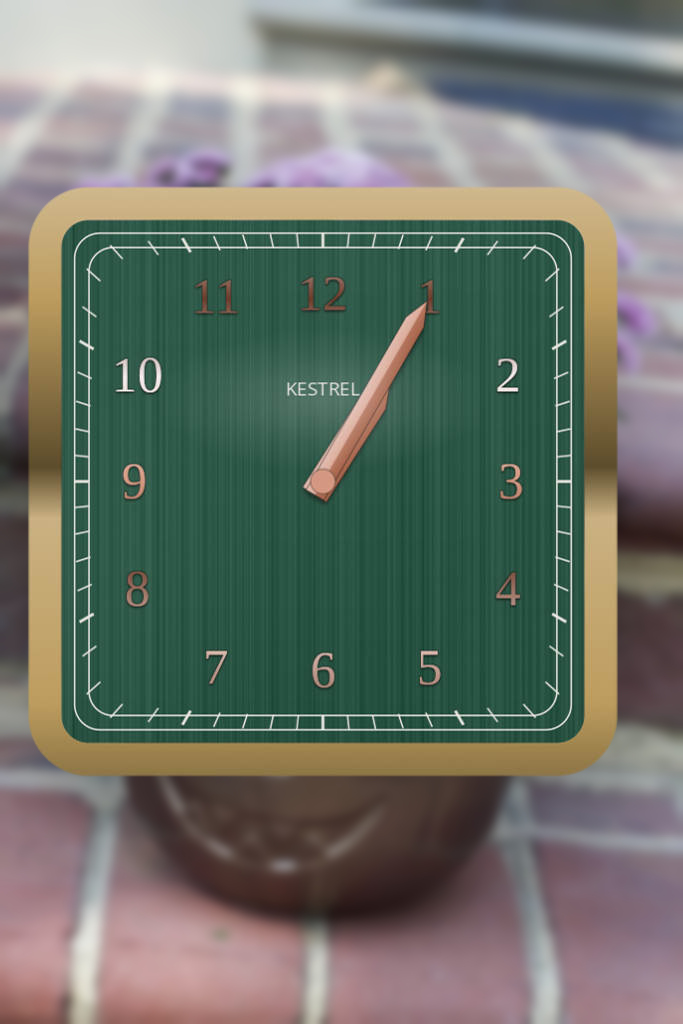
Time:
1:05
